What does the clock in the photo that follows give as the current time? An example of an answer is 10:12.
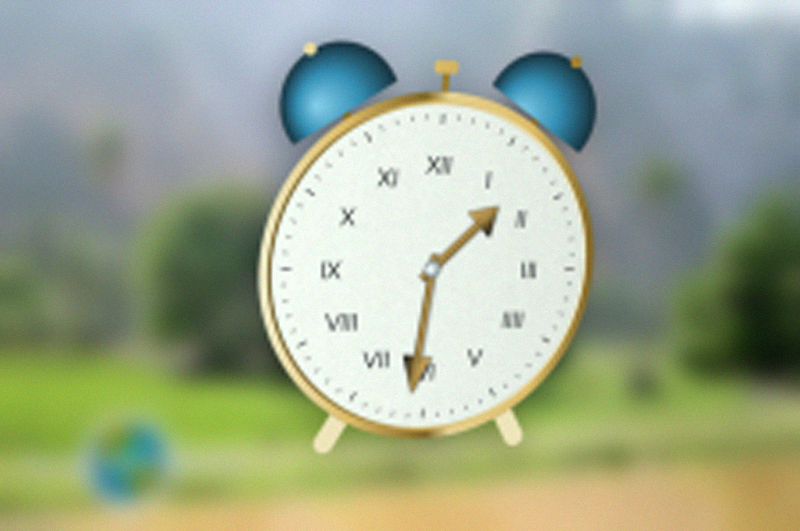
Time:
1:31
